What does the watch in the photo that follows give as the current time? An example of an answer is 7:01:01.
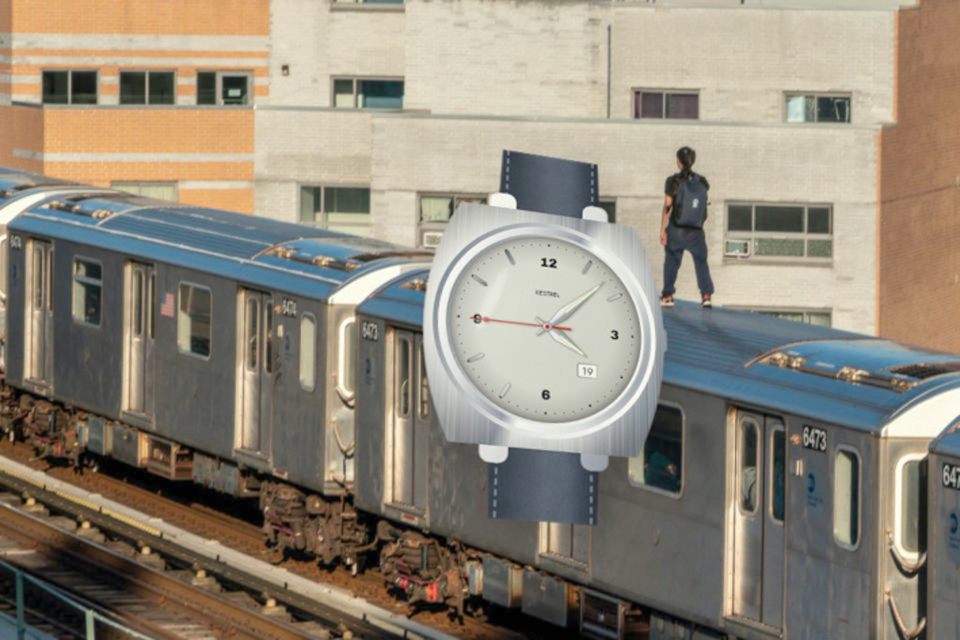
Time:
4:07:45
